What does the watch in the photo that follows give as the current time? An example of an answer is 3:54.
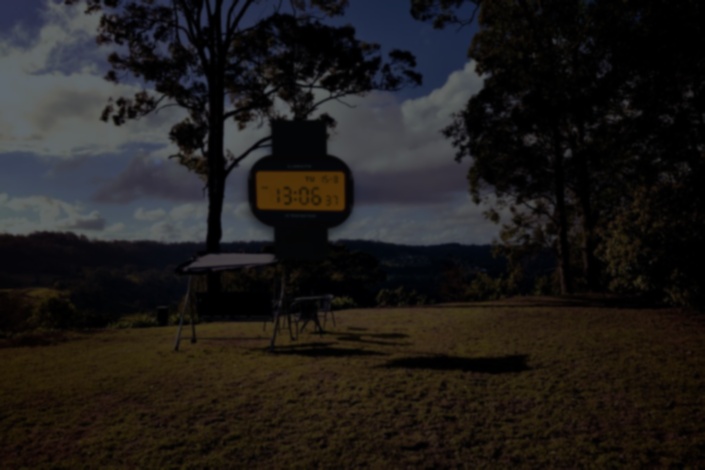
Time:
13:06
